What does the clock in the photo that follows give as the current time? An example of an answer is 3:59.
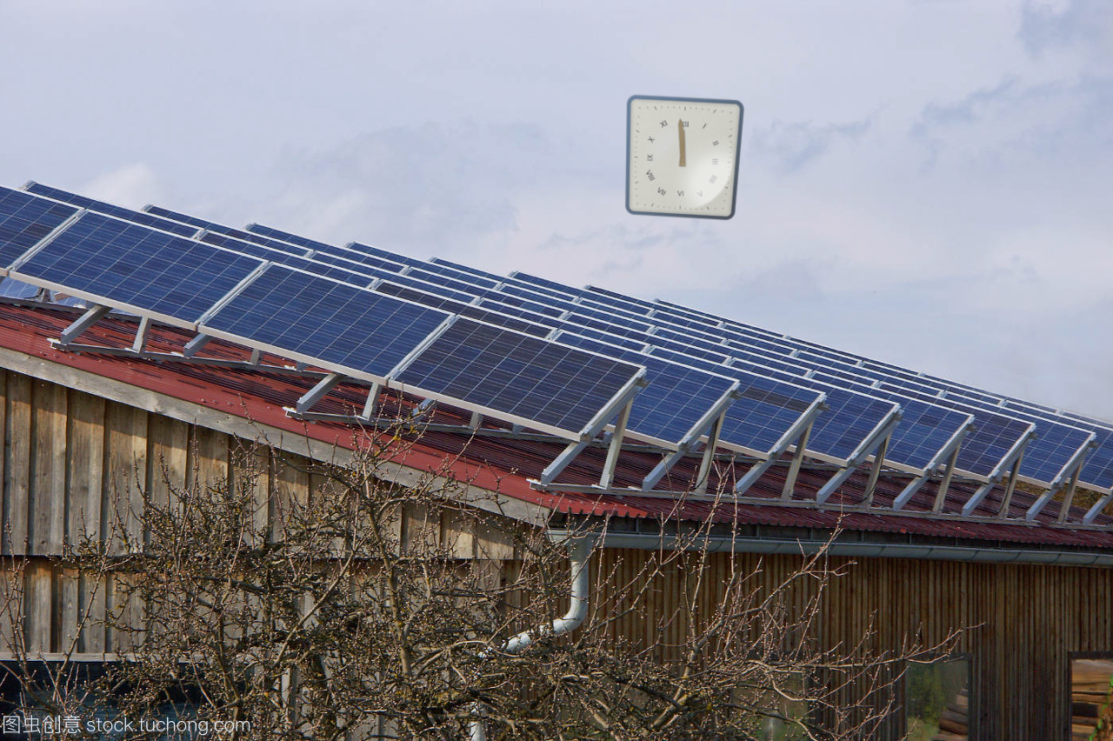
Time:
11:59
